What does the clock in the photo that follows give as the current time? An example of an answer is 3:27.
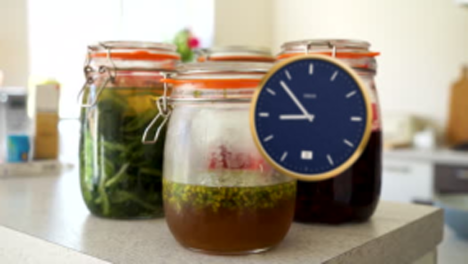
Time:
8:53
